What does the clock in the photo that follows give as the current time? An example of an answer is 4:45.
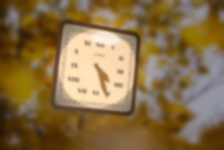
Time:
4:26
